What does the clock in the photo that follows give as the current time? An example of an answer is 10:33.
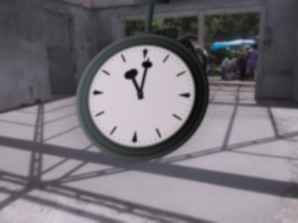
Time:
11:01
